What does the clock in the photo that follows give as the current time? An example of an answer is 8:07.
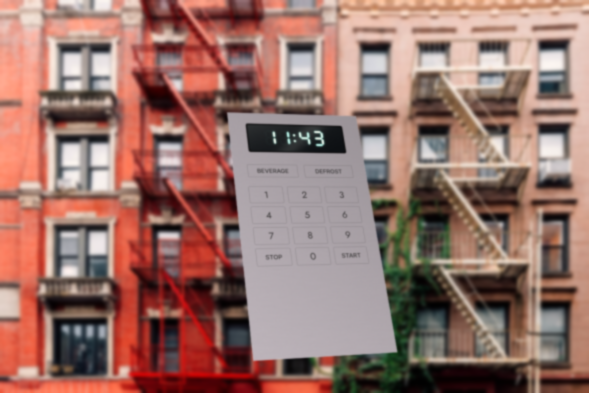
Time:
11:43
